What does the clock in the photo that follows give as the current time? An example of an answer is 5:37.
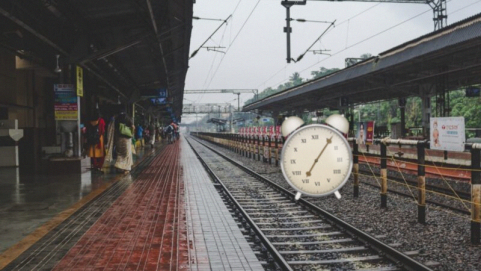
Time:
7:06
